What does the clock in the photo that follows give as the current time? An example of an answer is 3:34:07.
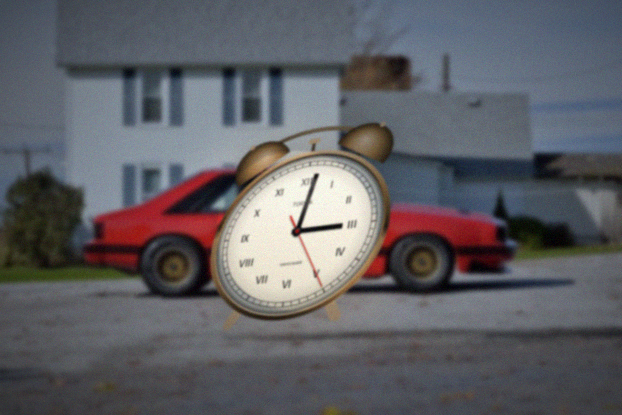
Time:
3:01:25
